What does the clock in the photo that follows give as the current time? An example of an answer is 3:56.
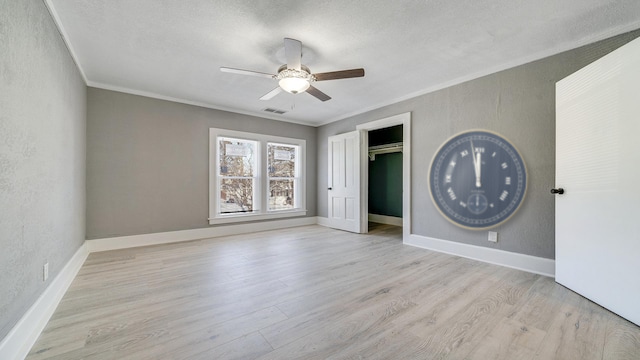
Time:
11:58
